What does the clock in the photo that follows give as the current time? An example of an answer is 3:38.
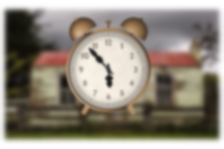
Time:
5:53
